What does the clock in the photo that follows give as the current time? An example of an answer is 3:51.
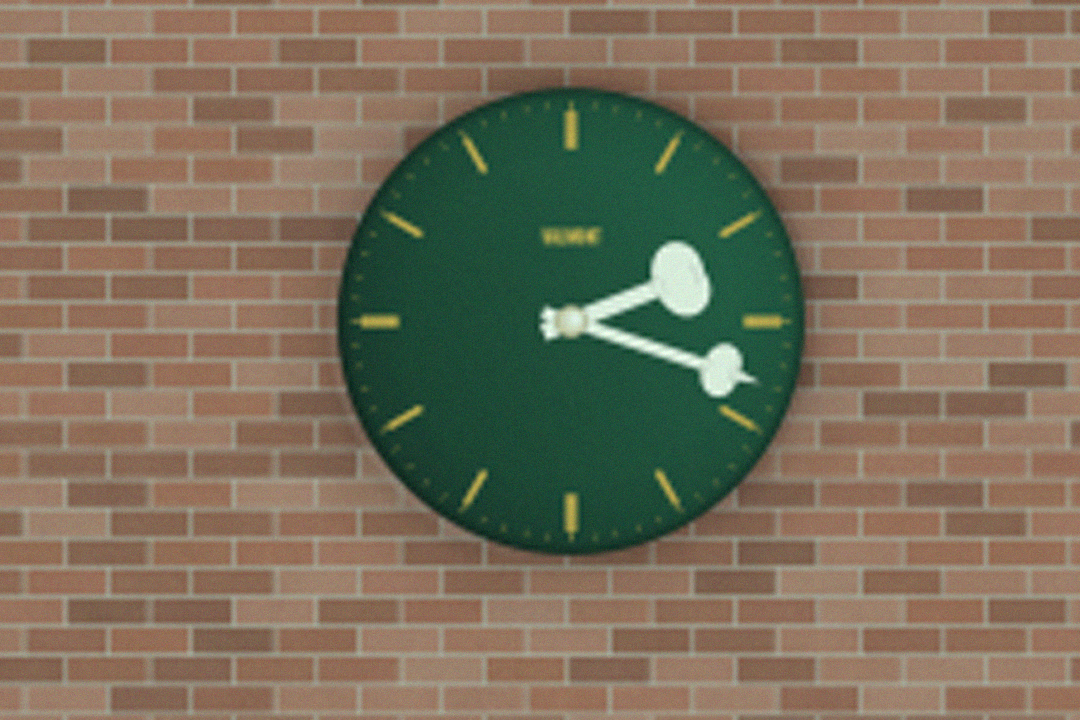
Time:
2:18
